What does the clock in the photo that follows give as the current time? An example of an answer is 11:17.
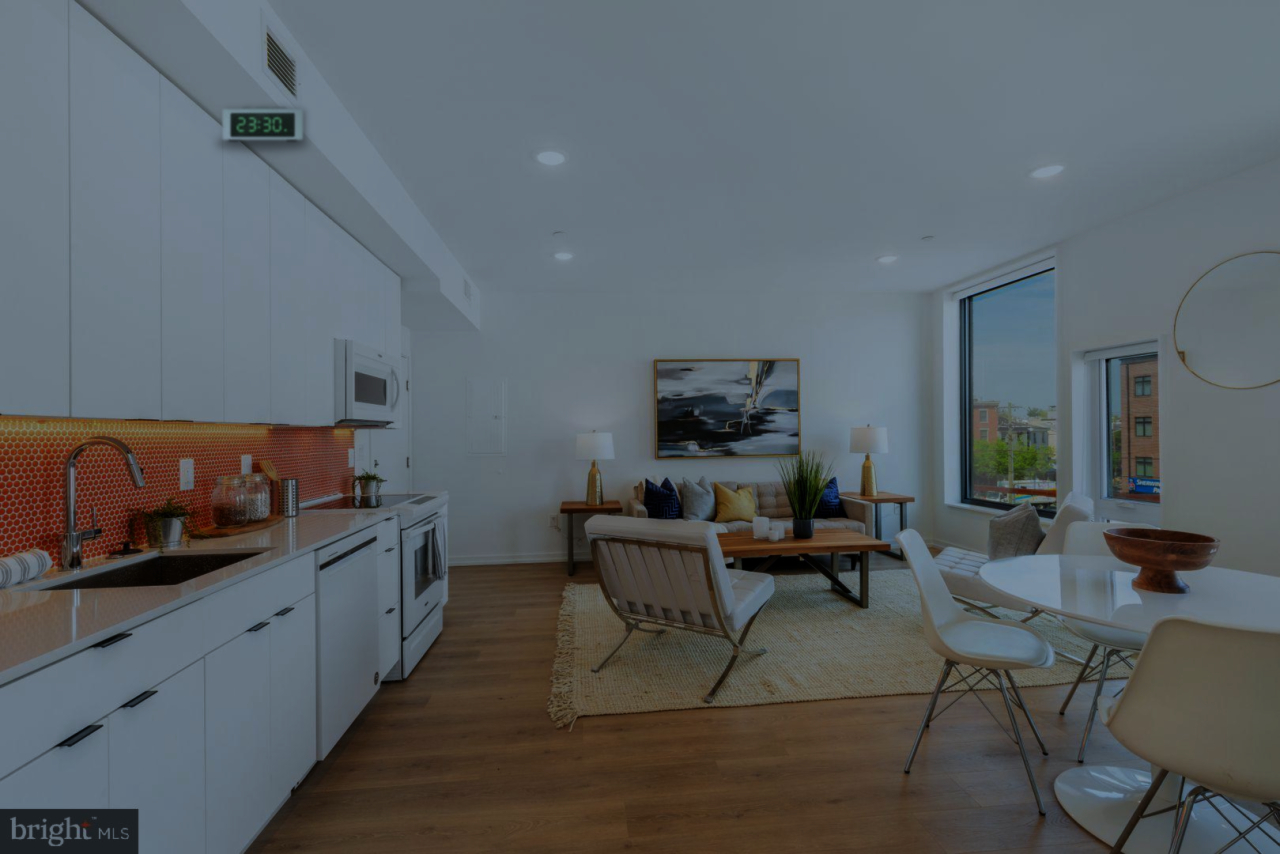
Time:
23:30
